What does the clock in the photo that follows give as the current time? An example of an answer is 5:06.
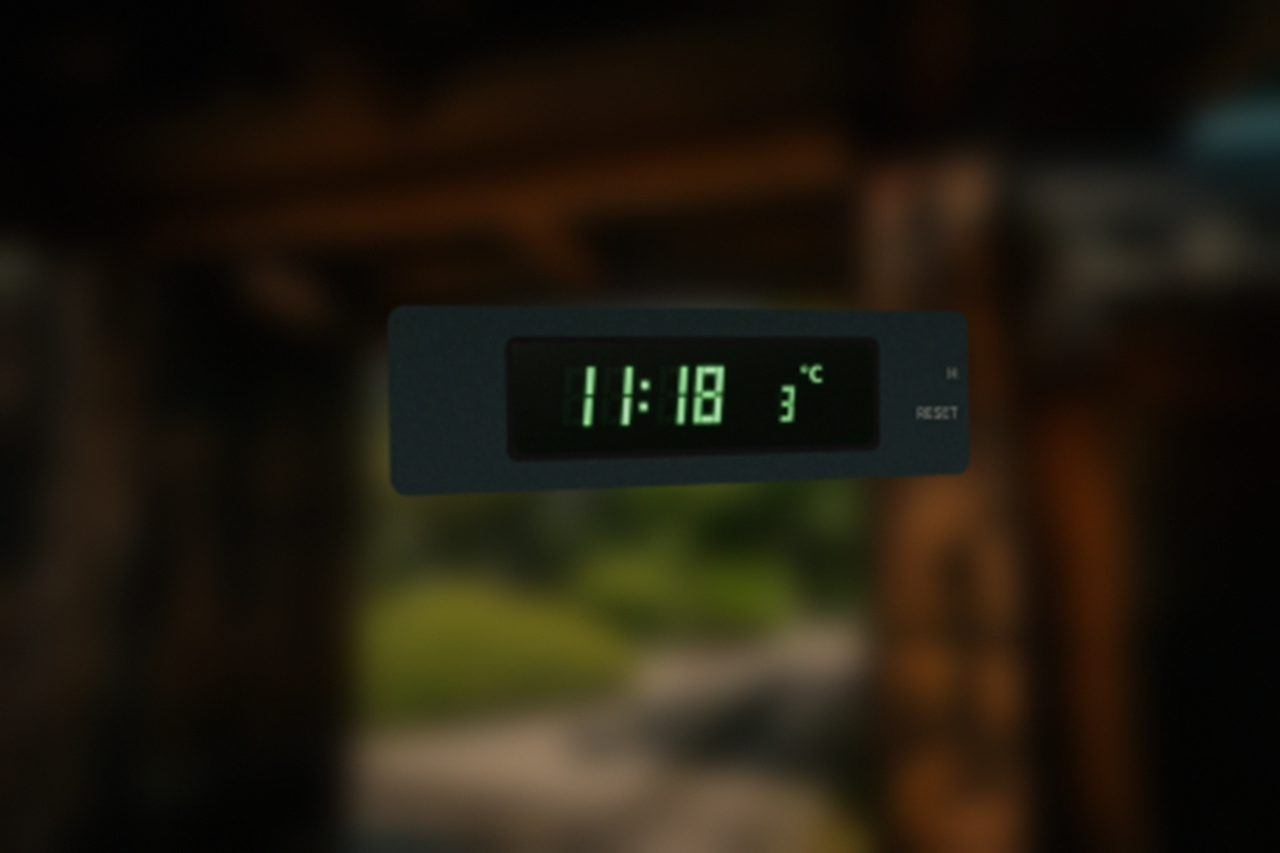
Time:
11:18
